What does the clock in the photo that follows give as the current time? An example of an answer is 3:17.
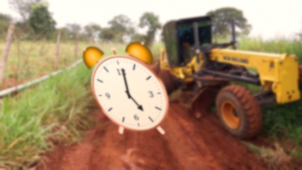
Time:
5:01
